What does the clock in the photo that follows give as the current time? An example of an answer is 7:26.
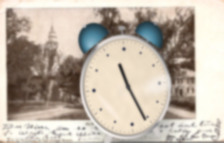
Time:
11:26
